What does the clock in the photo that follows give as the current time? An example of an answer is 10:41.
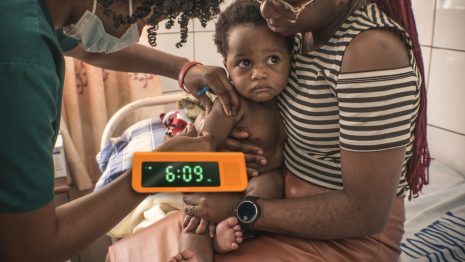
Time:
6:09
